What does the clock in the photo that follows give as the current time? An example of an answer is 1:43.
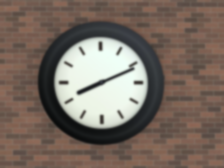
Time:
8:11
